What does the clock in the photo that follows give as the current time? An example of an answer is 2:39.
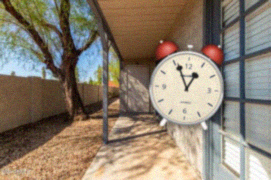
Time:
12:56
